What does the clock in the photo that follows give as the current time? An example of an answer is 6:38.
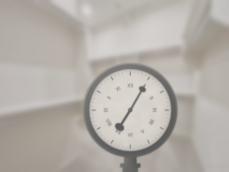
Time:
7:05
